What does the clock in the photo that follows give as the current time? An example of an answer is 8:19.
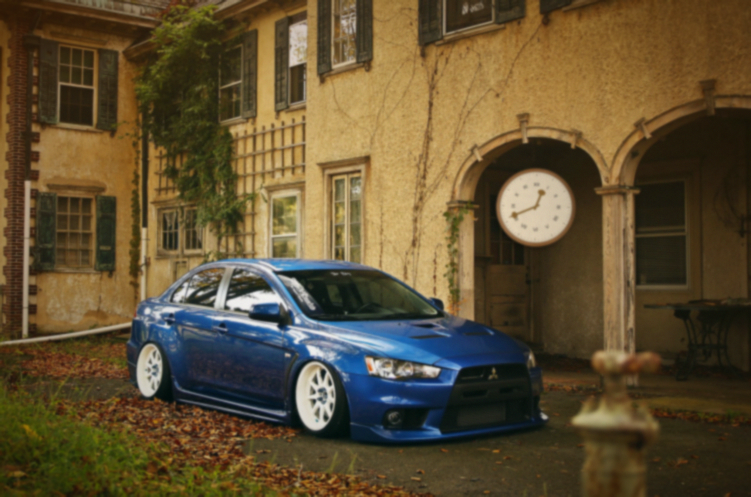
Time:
12:41
